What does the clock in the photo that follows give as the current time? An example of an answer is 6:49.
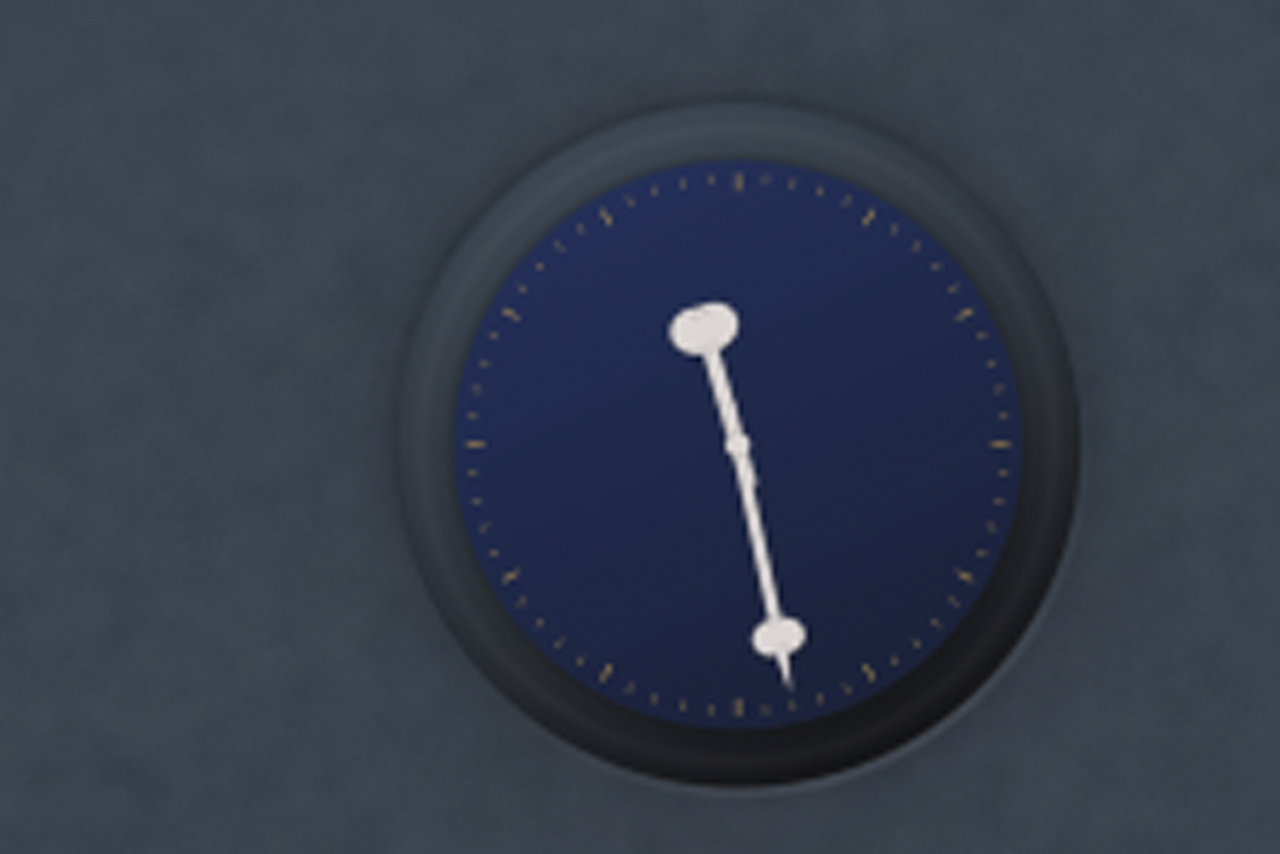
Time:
11:28
